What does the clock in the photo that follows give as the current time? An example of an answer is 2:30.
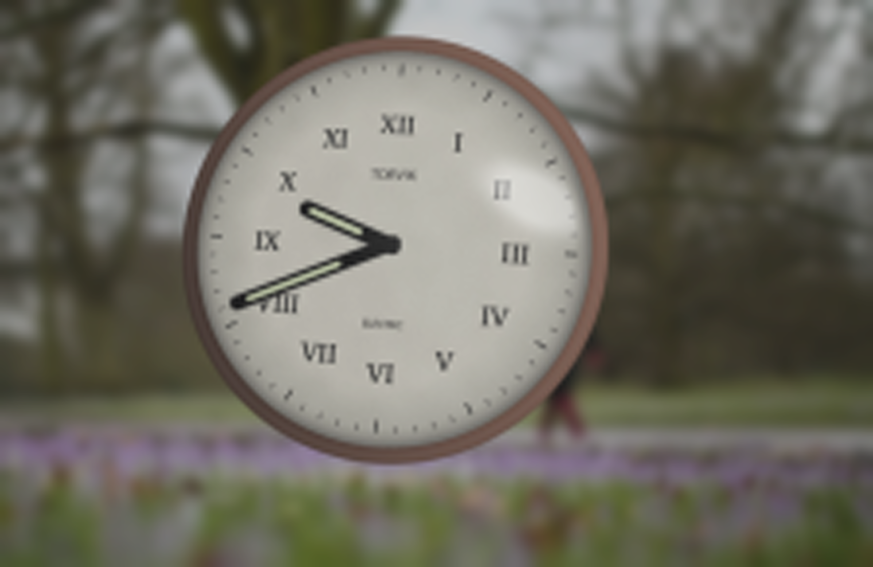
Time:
9:41
